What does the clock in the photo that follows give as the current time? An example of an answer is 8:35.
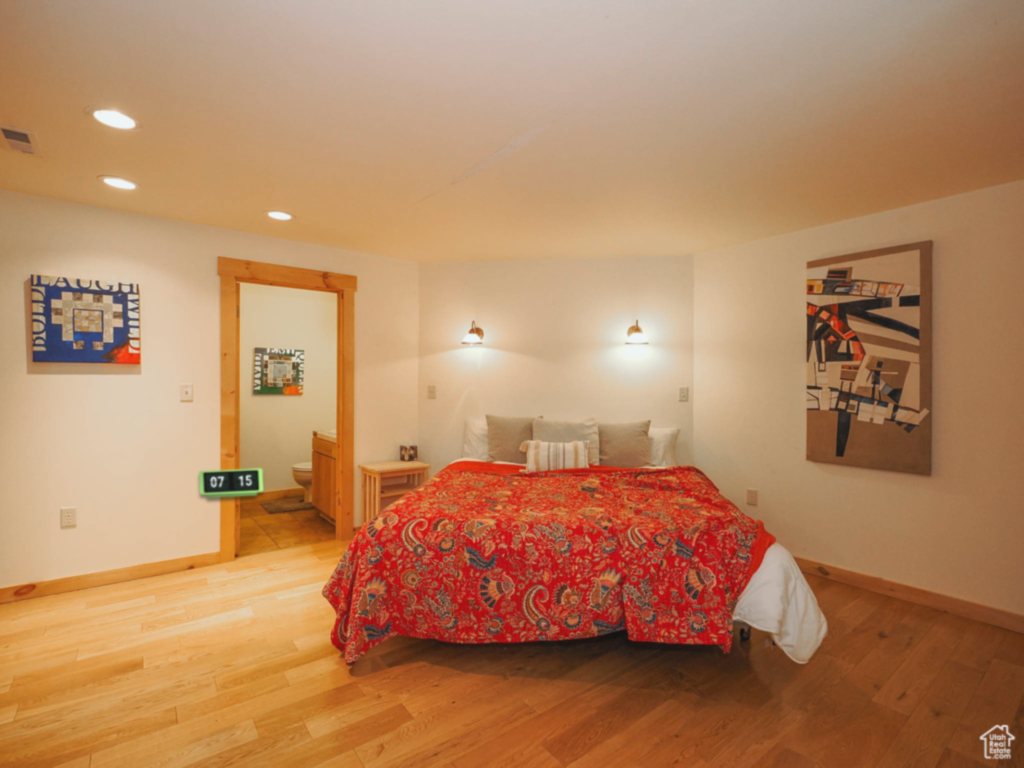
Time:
7:15
